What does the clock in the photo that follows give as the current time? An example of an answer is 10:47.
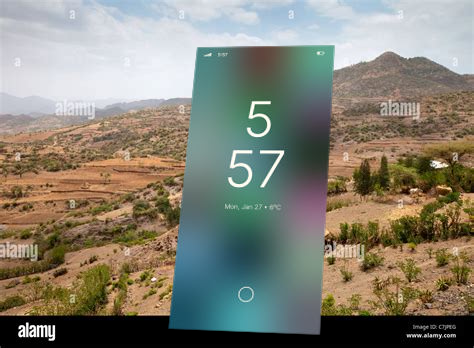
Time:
5:57
